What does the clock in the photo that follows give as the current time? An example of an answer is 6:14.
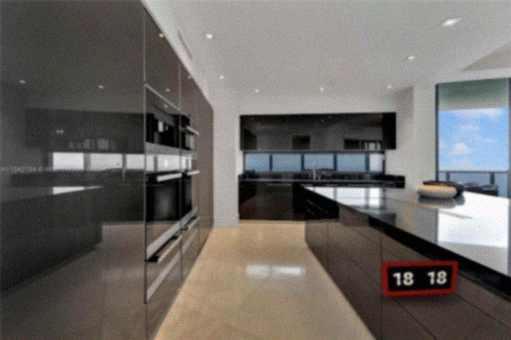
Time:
18:18
